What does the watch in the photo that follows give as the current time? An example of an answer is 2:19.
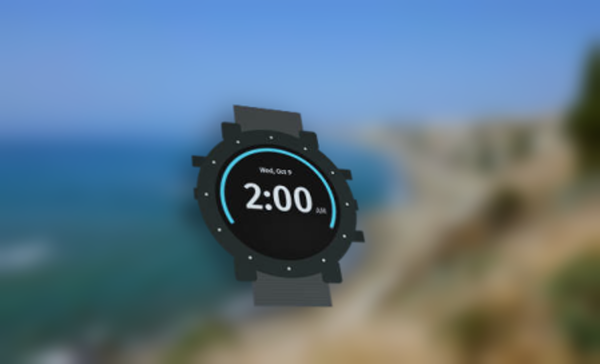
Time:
2:00
